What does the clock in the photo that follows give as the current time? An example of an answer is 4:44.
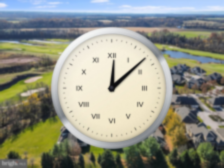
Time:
12:08
